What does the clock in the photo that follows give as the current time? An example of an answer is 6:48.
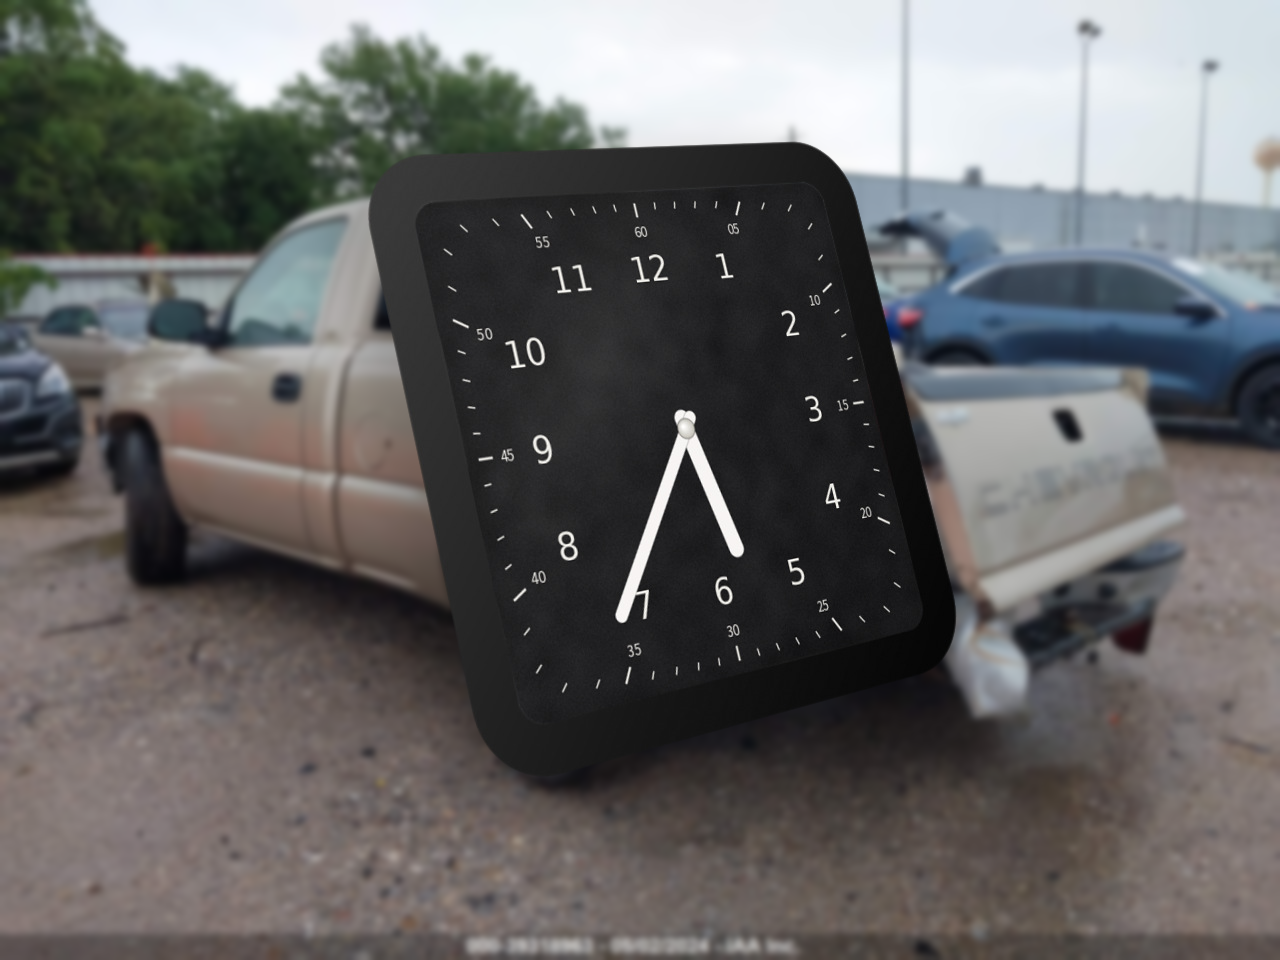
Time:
5:36
